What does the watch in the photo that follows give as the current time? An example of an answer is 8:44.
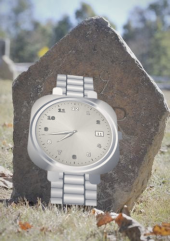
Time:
7:43
